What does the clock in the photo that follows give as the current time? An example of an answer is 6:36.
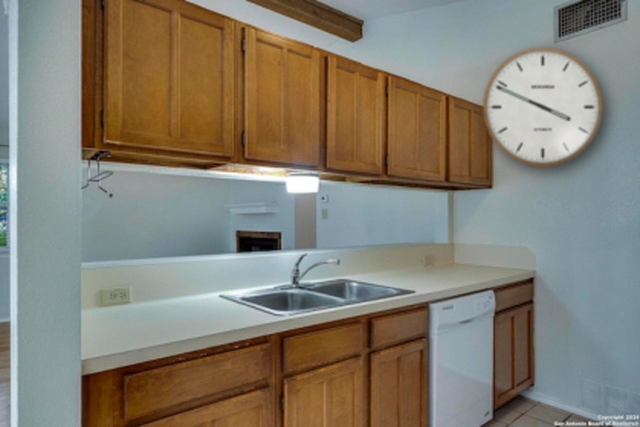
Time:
3:49
